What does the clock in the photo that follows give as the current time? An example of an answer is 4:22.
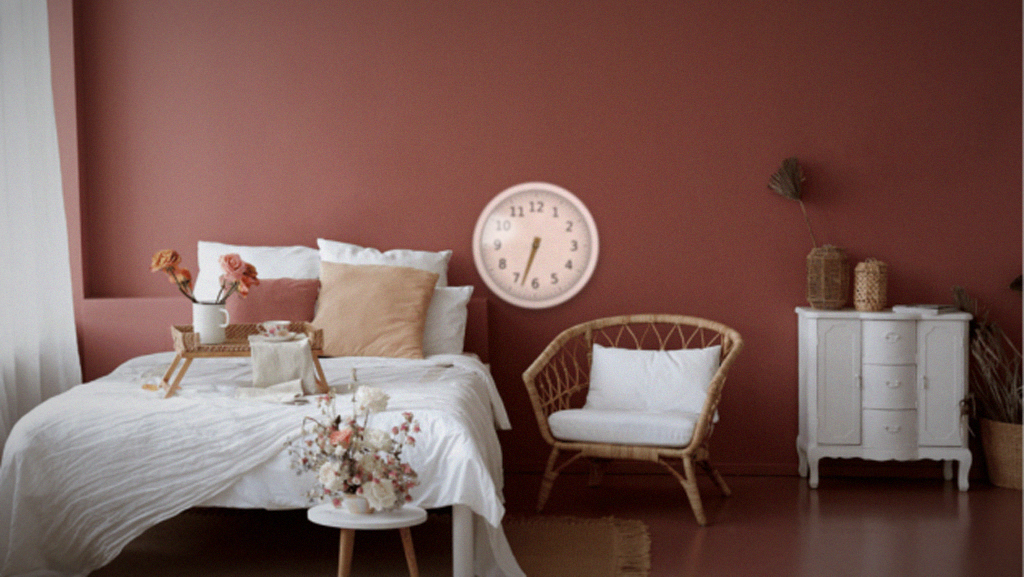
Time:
6:33
